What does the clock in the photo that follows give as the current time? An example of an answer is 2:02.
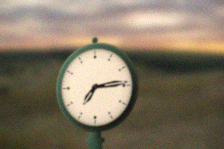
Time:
7:14
